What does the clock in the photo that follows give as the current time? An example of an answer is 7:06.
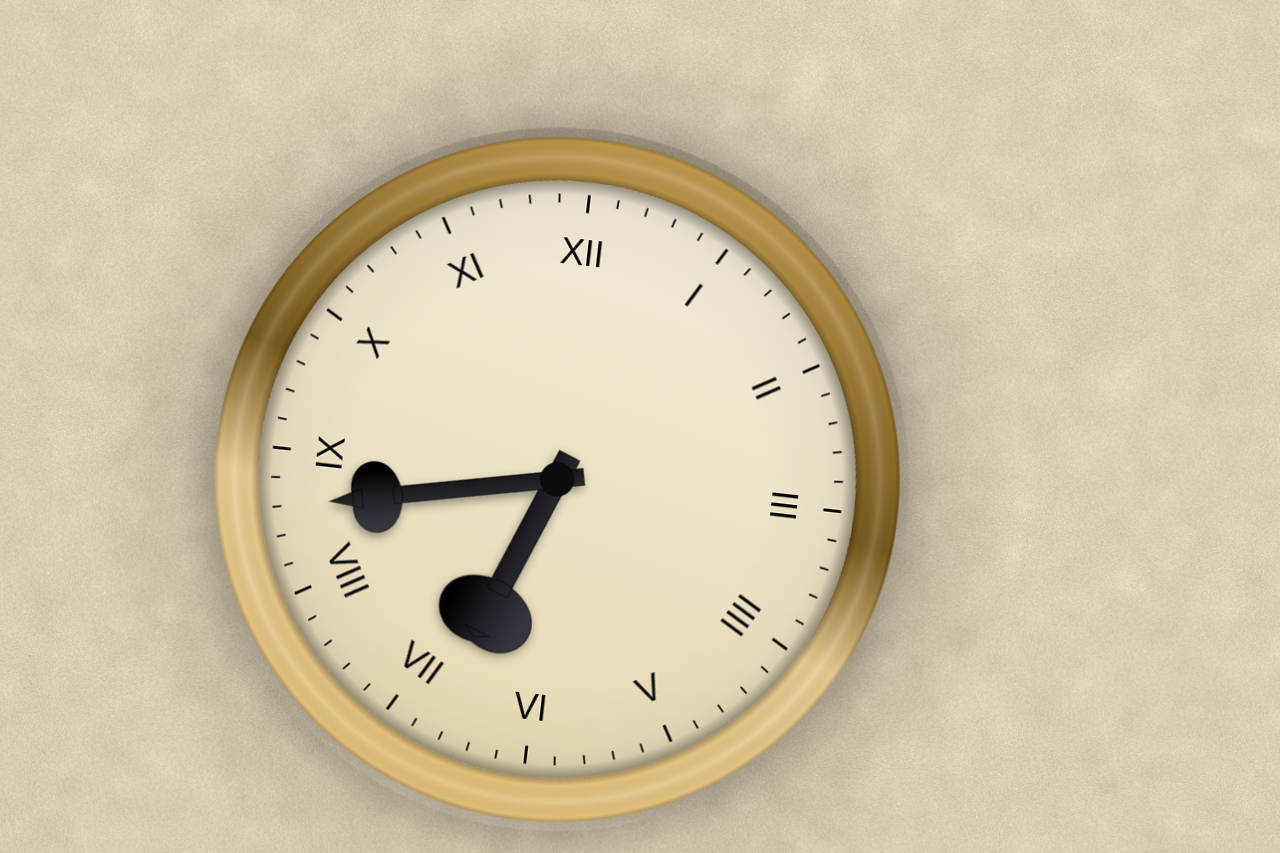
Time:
6:43
